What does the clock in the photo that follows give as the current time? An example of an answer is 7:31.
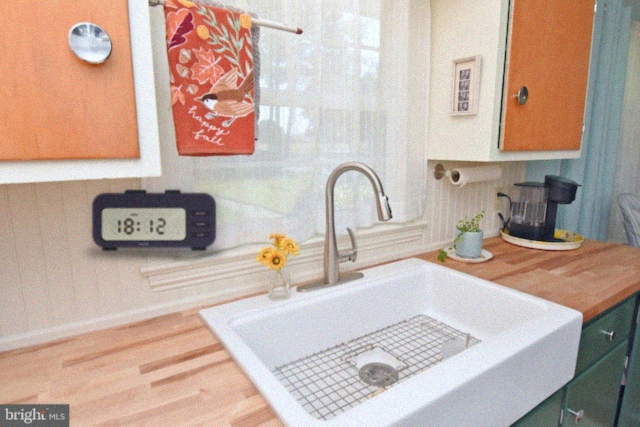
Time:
18:12
